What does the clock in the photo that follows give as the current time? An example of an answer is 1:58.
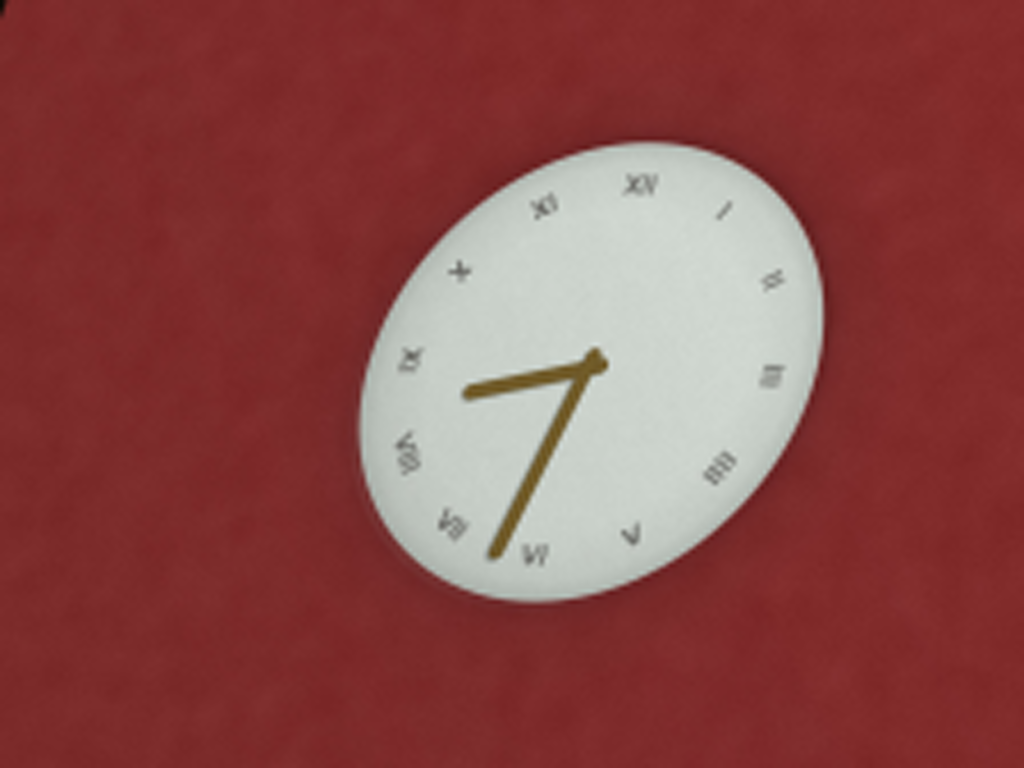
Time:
8:32
